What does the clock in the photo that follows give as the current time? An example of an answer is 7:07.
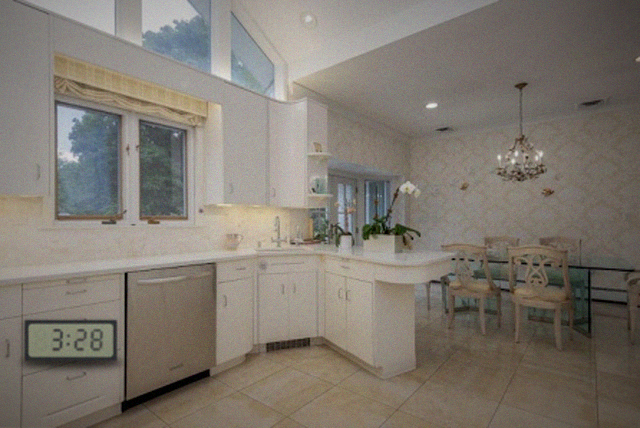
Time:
3:28
